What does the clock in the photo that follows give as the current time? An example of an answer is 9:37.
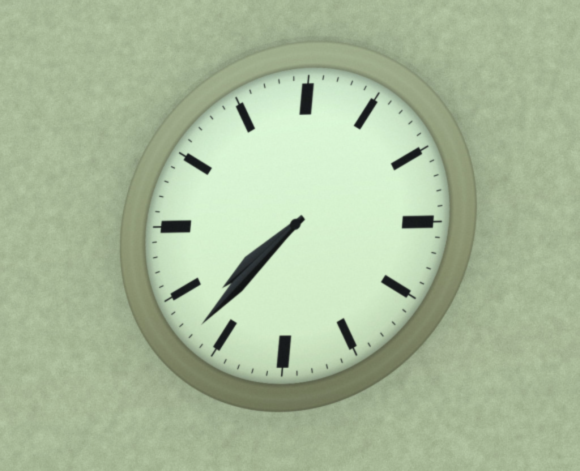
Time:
7:37
